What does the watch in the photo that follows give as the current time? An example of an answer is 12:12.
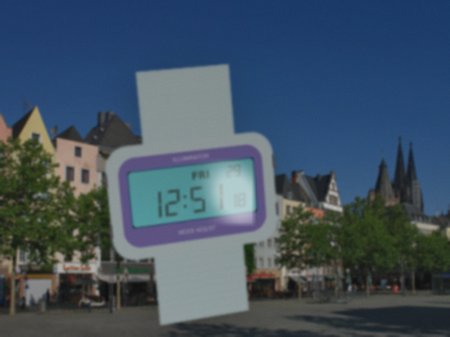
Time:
12:51
